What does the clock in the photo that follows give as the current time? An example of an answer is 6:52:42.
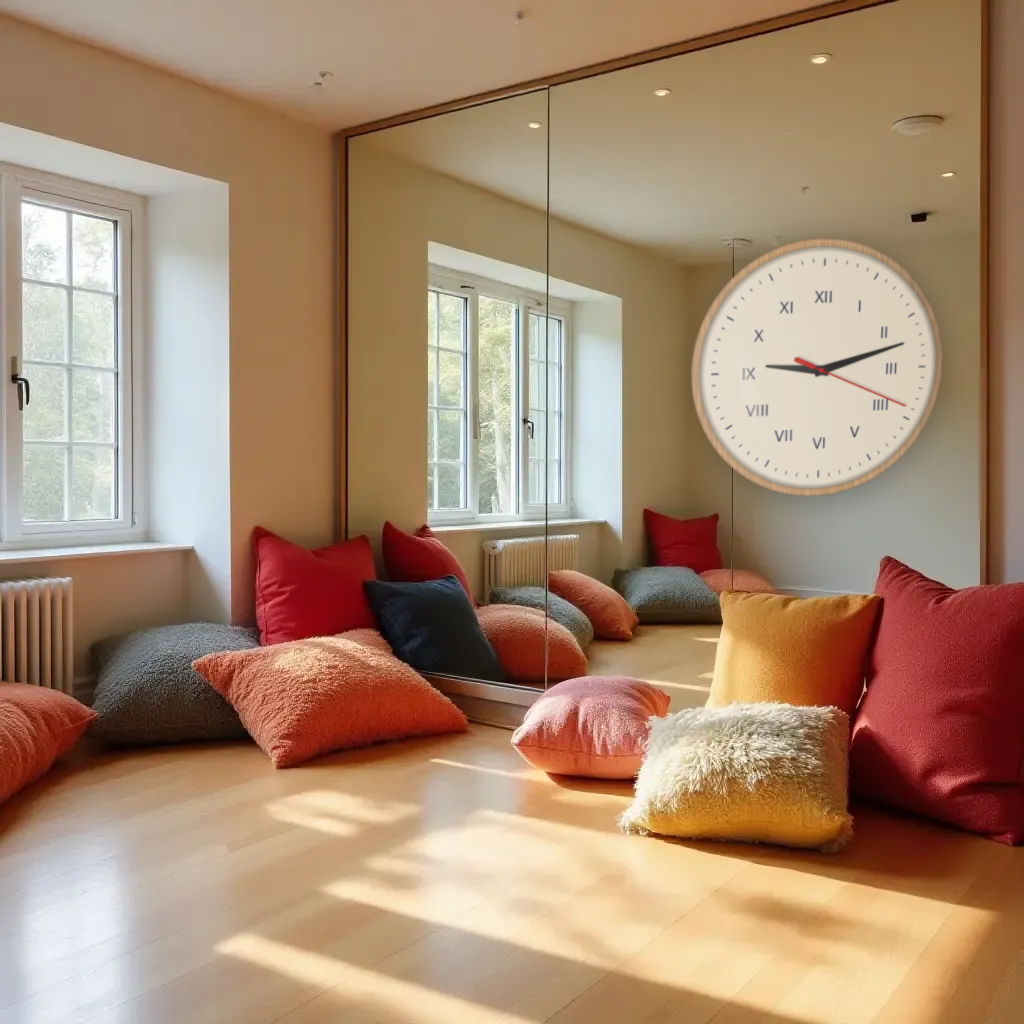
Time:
9:12:19
